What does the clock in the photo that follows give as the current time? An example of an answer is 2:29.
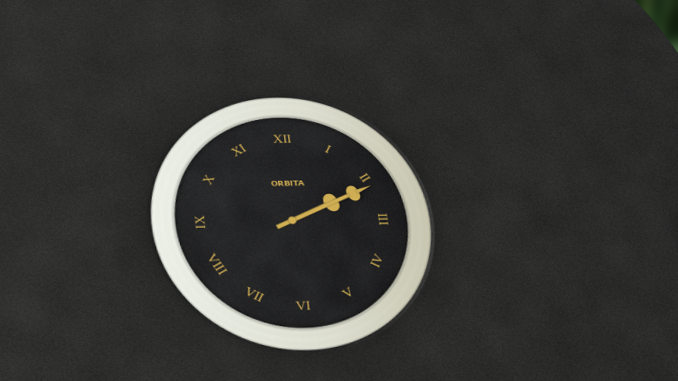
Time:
2:11
